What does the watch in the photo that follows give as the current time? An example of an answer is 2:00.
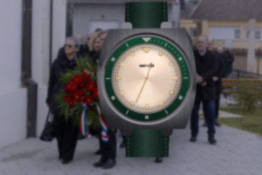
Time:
12:34
